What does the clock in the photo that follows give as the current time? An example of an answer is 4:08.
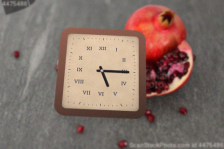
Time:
5:15
